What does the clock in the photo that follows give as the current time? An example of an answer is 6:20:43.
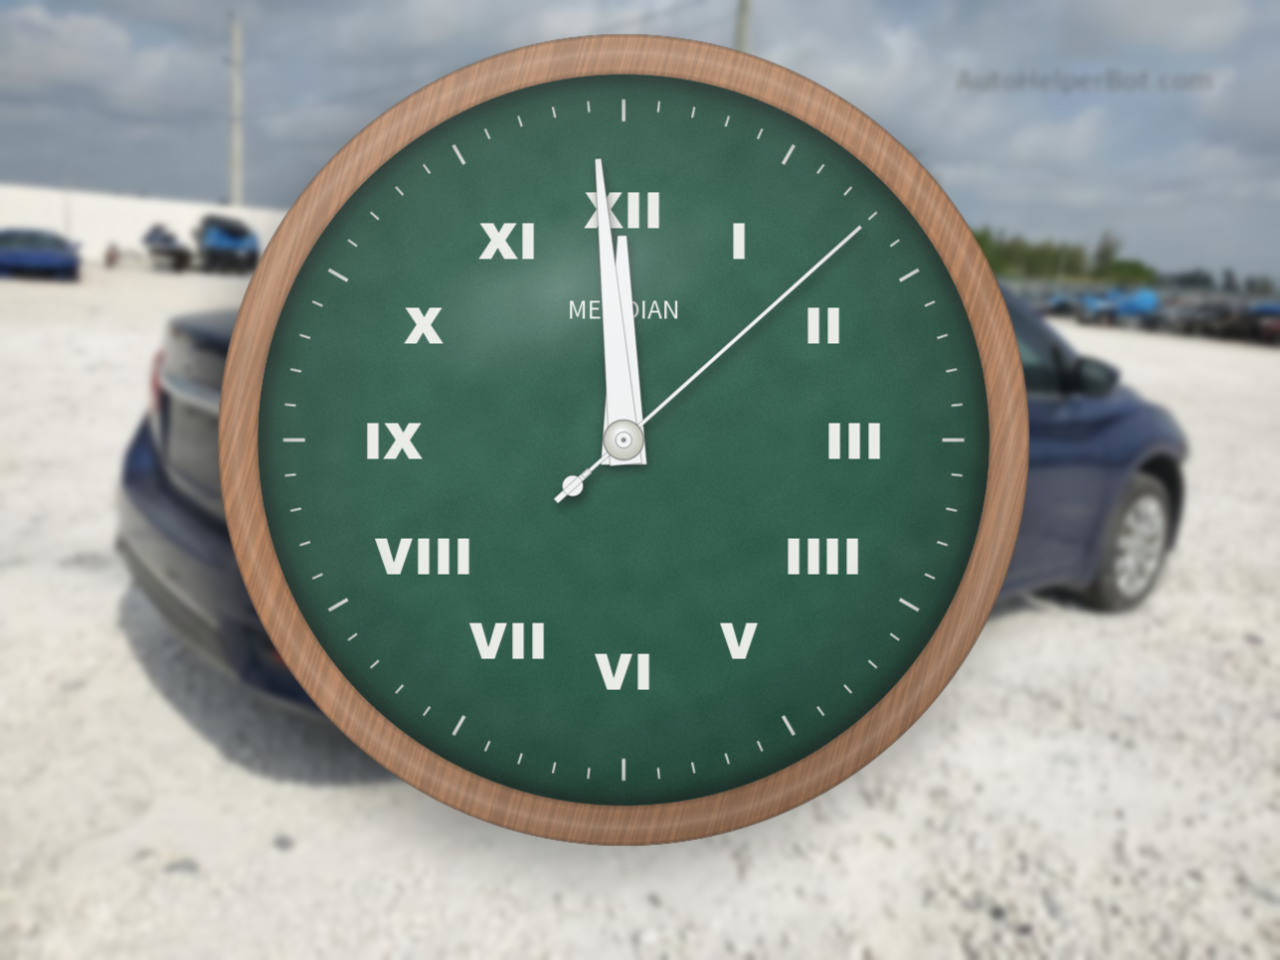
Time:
11:59:08
